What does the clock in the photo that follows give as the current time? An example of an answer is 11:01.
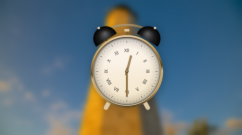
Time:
12:30
